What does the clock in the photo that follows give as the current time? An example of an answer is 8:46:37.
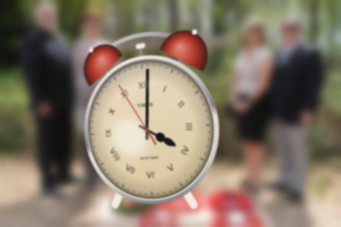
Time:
4:00:55
